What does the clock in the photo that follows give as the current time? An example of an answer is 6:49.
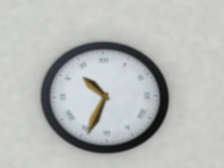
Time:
10:34
